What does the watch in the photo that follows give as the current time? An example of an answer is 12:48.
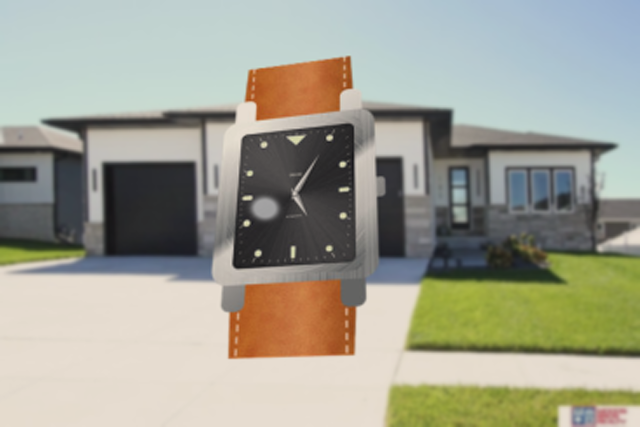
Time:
5:05
